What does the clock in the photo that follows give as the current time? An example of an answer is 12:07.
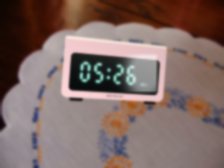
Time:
5:26
